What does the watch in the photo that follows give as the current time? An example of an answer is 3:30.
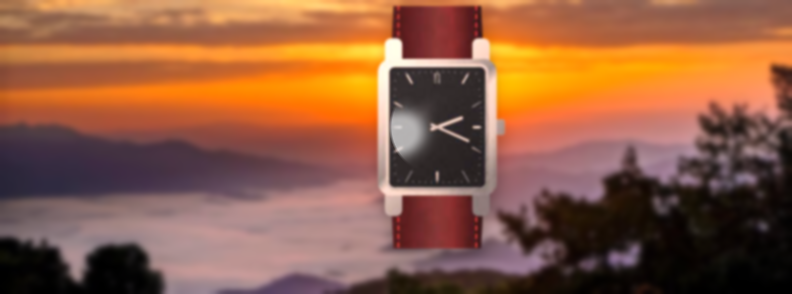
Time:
2:19
